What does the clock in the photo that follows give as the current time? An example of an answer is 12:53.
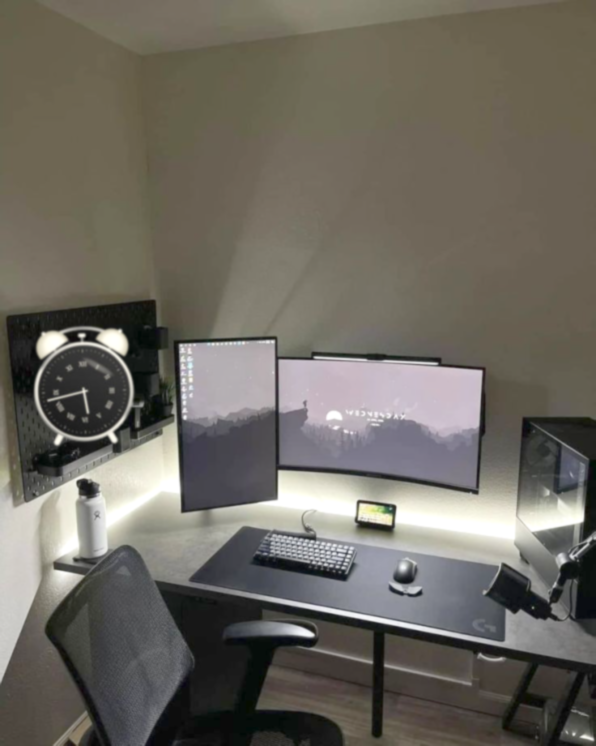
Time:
5:43
